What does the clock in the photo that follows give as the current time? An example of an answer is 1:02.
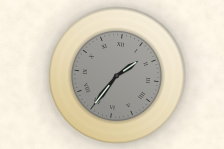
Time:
1:35
